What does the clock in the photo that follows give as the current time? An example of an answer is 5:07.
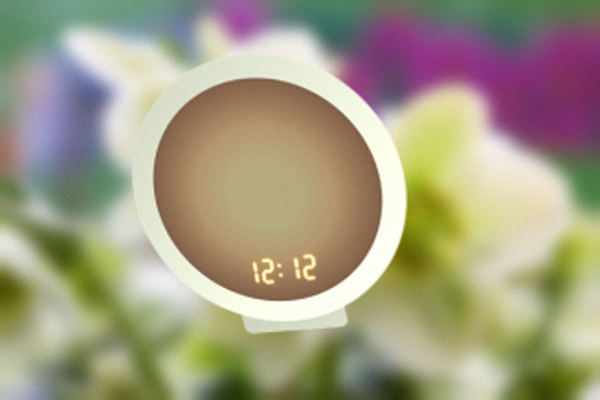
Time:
12:12
